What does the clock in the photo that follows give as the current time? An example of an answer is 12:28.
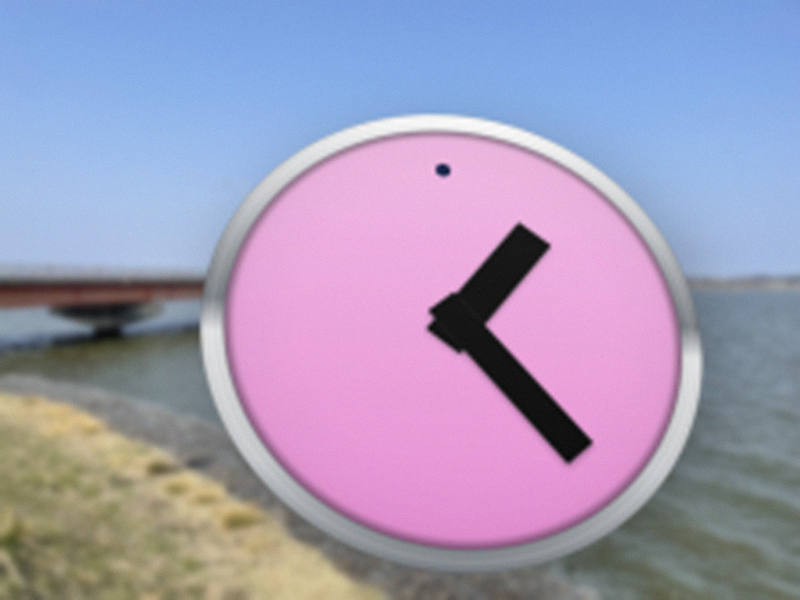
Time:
1:24
